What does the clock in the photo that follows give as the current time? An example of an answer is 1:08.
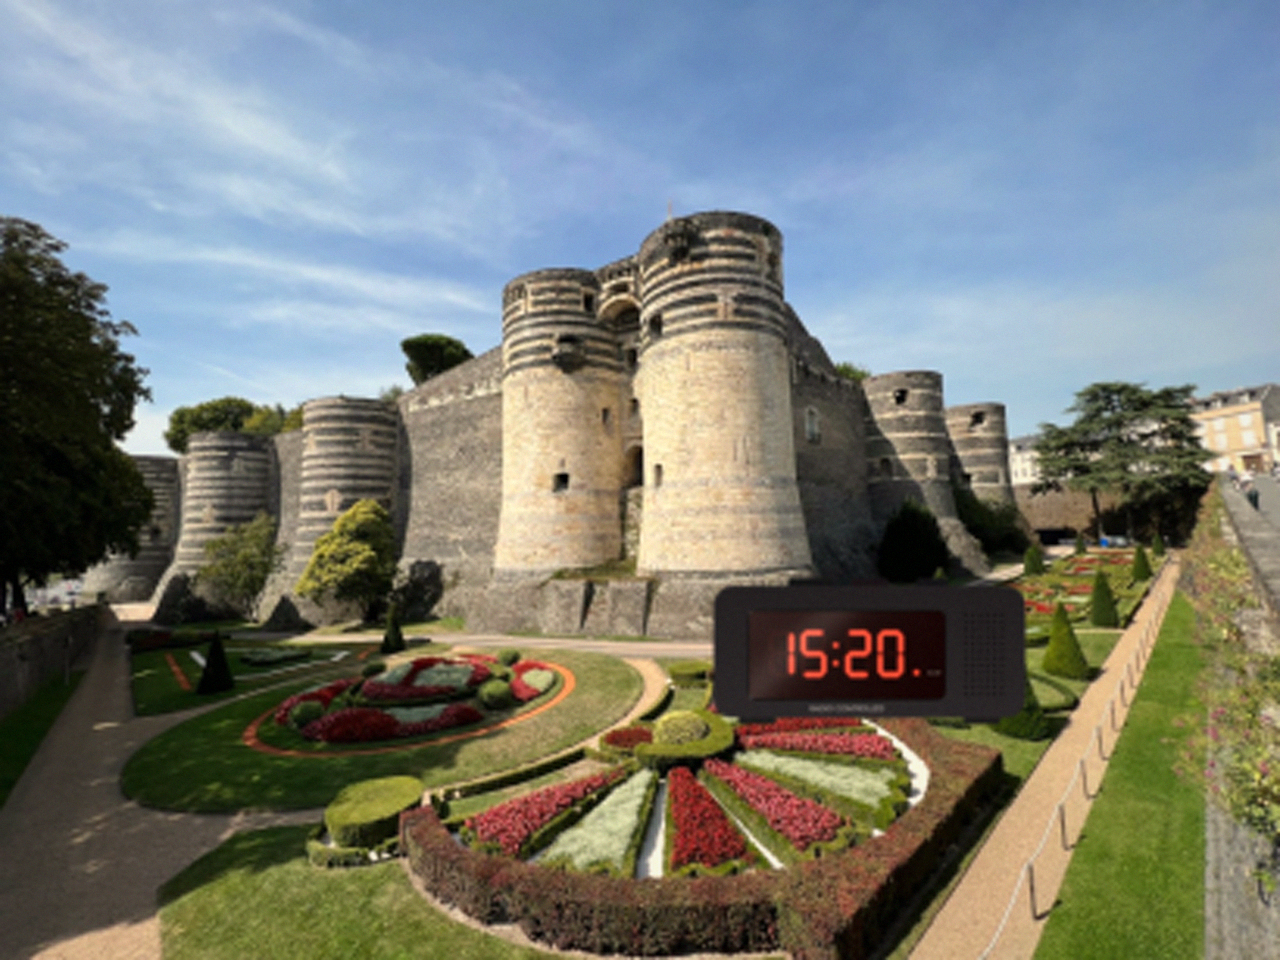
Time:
15:20
